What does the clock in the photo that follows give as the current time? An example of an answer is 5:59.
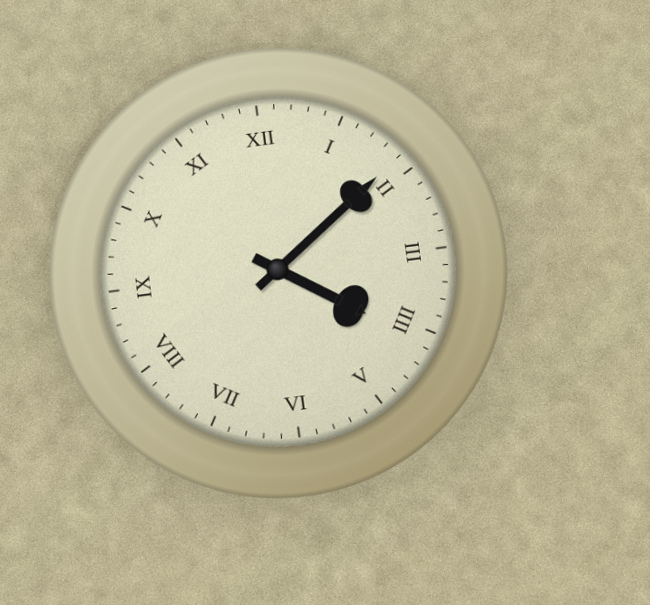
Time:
4:09
